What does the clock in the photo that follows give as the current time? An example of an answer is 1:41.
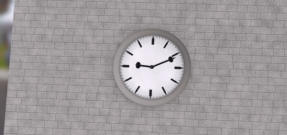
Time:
9:11
